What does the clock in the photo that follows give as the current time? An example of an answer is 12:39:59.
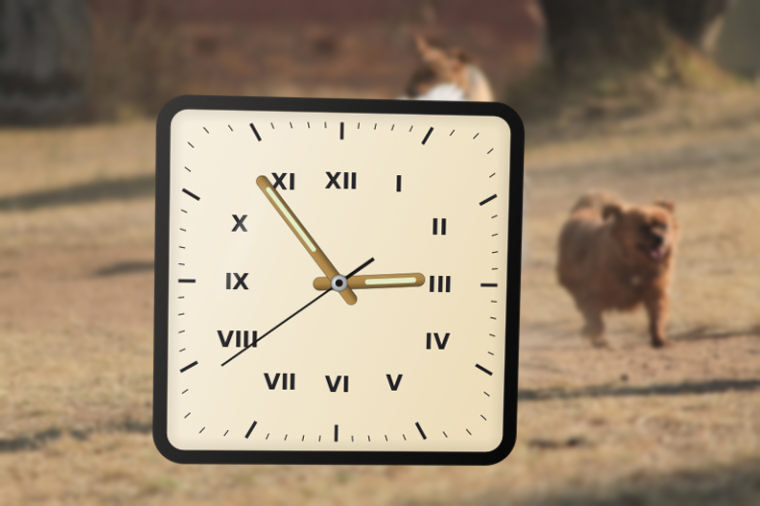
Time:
2:53:39
